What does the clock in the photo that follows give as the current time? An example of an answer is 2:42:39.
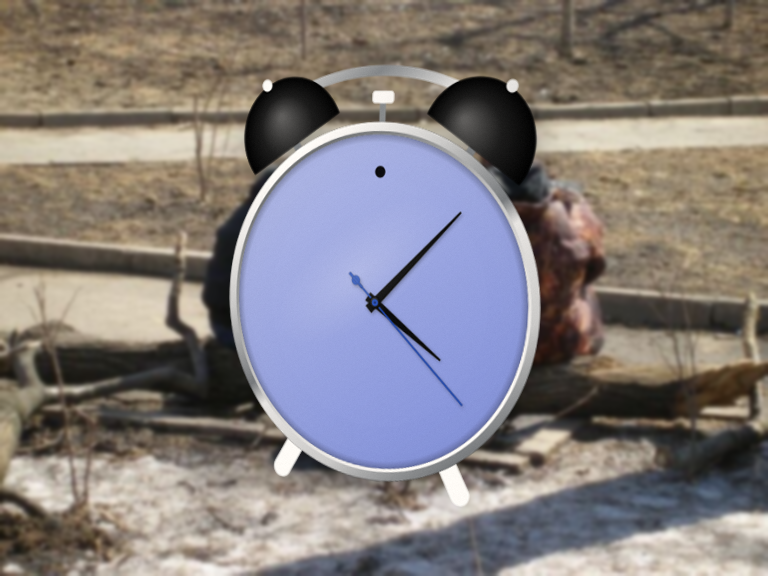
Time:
4:07:22
